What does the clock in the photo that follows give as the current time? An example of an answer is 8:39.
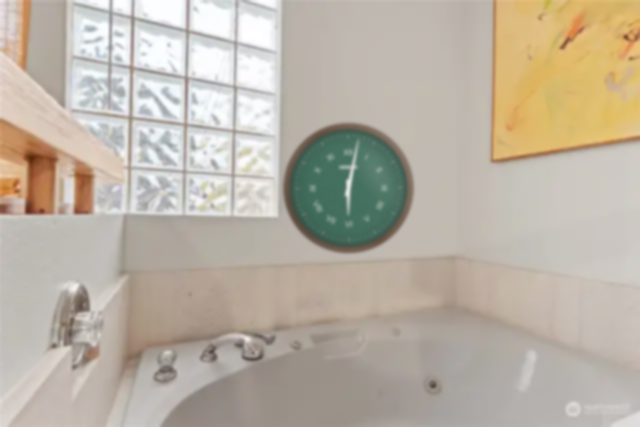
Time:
6:02
